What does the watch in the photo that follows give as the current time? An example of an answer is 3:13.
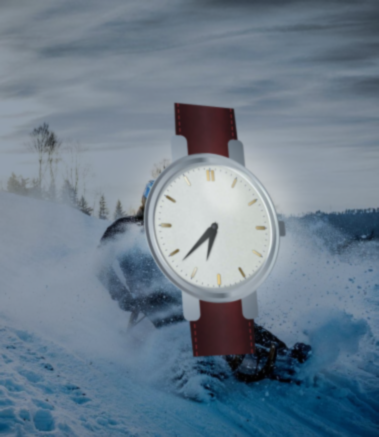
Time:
6:38
